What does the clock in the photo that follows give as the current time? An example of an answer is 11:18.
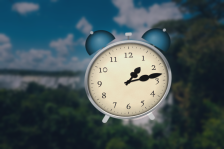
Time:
1:13
